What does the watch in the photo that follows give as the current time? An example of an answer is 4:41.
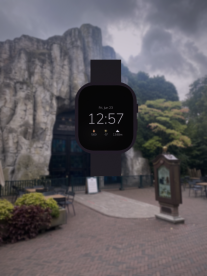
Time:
12:57
